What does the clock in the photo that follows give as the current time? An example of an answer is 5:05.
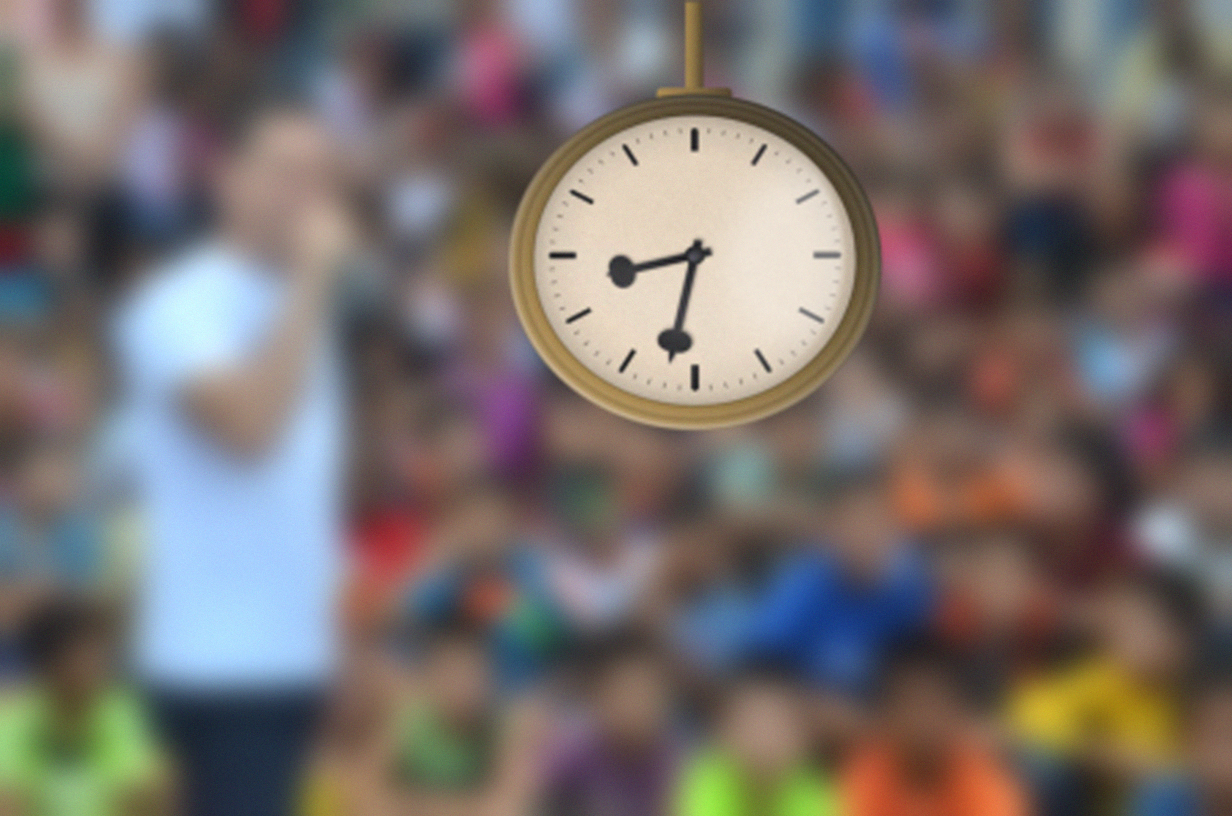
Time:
8:32
